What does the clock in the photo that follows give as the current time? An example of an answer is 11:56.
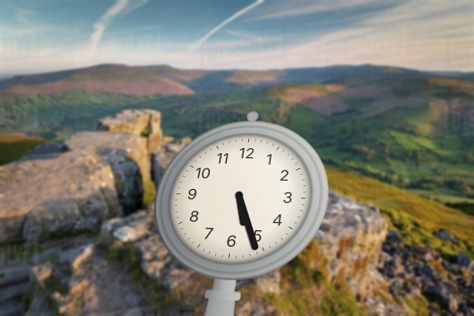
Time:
5:26
